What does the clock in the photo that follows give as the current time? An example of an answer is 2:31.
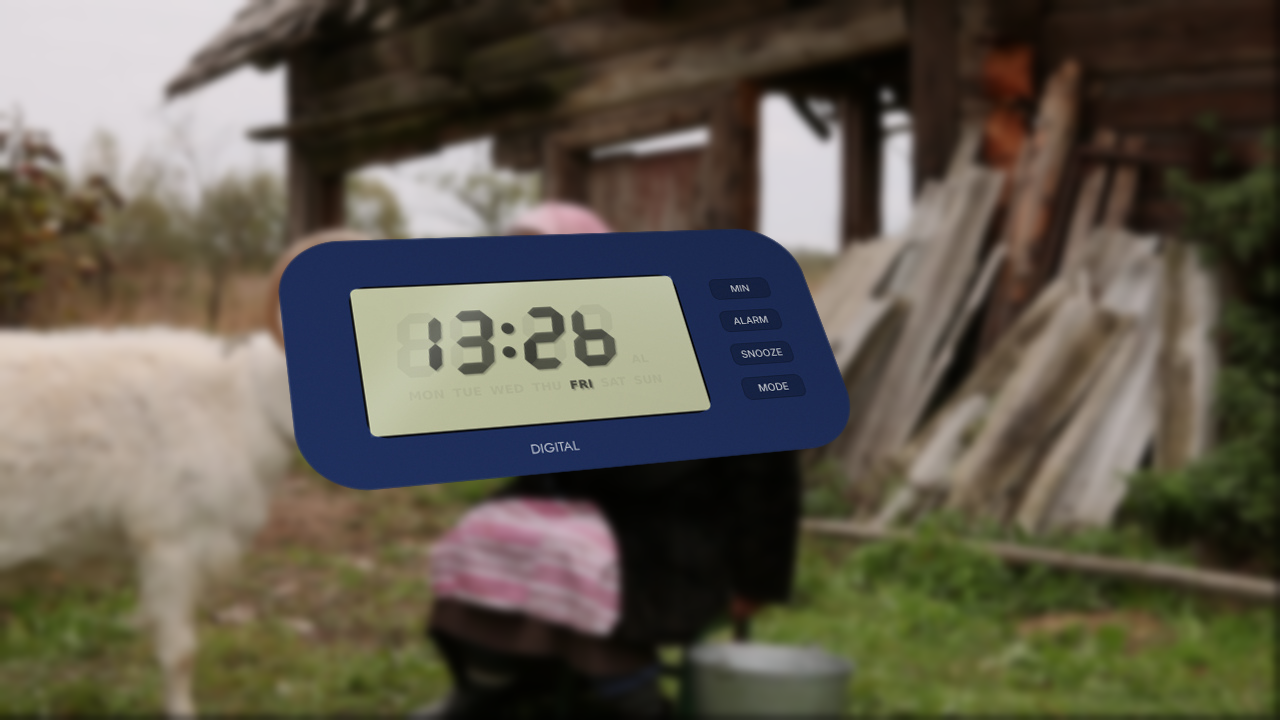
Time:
13:26
